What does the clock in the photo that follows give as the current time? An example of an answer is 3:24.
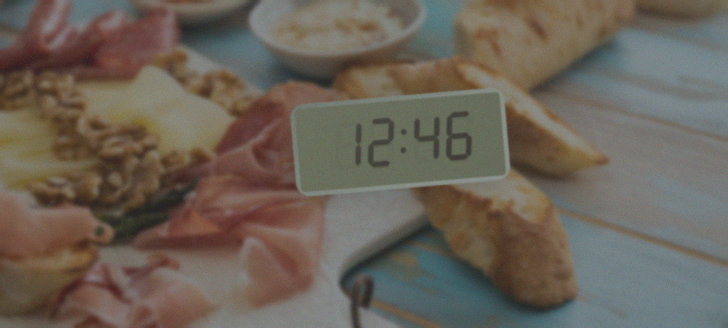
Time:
12:46
